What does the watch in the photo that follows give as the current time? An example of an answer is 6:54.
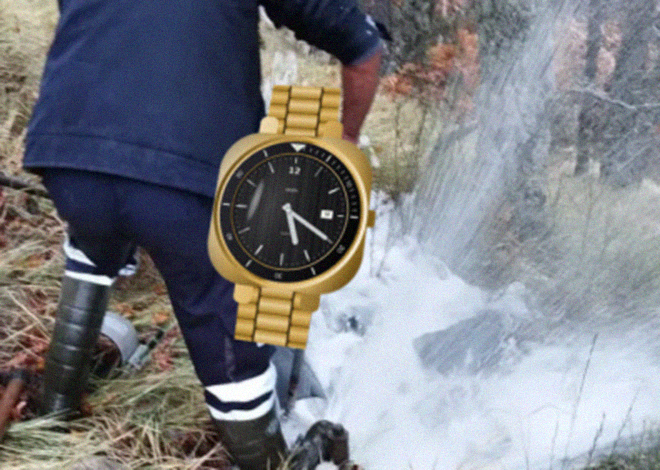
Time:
5:20
